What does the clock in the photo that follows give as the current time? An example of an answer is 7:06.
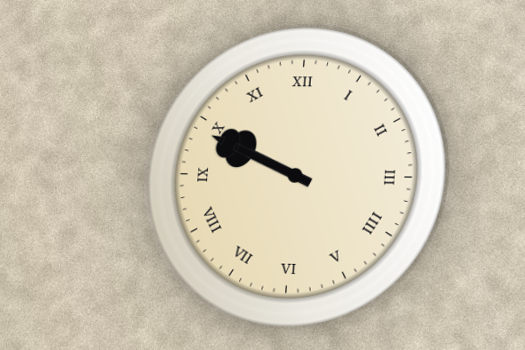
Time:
9:49
